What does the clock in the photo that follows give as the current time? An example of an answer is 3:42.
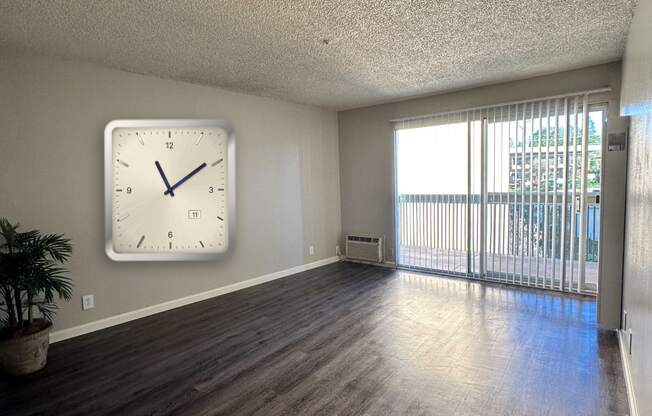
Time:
11:09
